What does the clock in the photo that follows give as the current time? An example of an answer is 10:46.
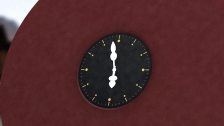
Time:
5:58
